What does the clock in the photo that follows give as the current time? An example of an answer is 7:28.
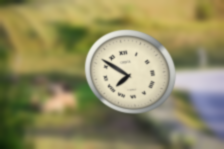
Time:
7:52
